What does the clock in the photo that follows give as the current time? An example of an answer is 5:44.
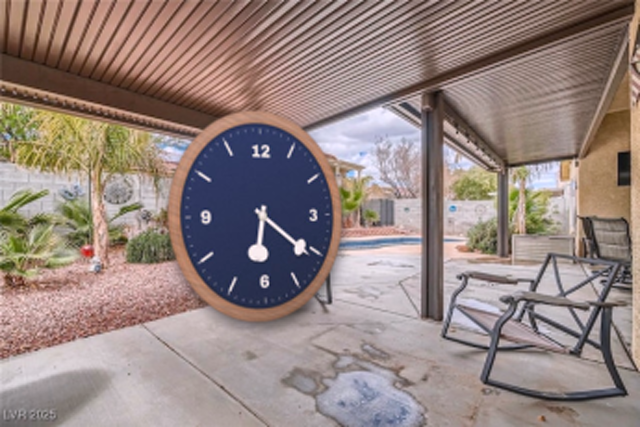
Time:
6:21
